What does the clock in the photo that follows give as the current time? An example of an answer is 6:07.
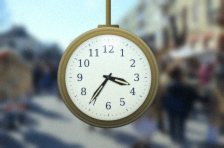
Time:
3:36
